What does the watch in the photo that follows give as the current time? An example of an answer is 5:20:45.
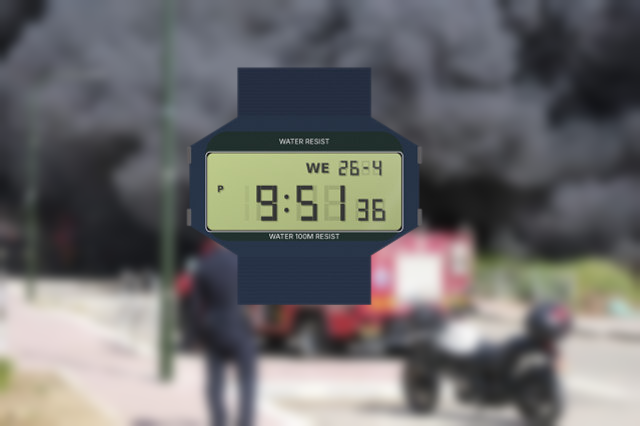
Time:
9:51:36
